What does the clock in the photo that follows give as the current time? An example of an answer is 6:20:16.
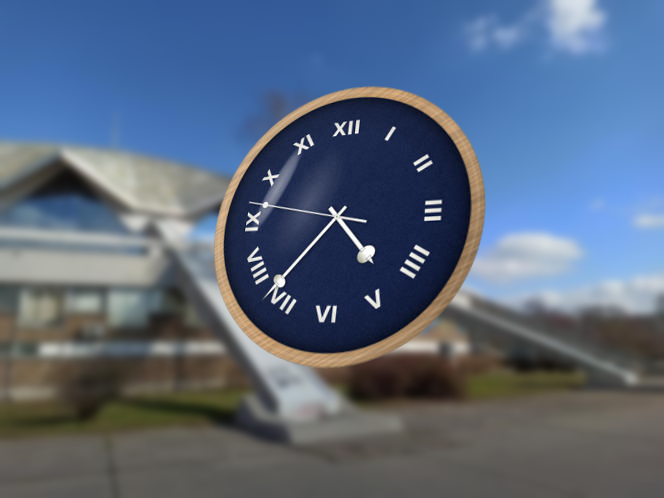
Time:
4:36:47
